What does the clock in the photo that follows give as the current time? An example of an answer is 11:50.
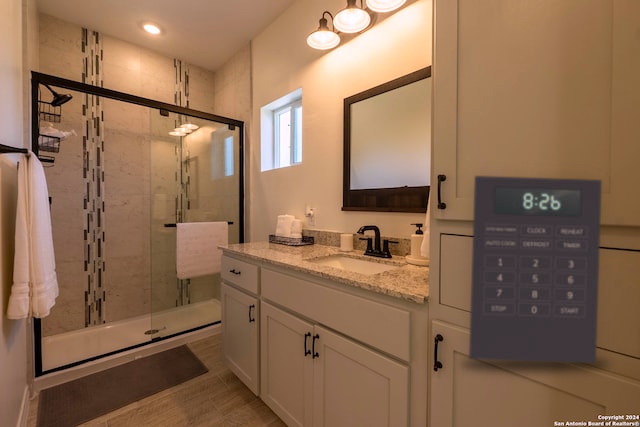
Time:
8:26
